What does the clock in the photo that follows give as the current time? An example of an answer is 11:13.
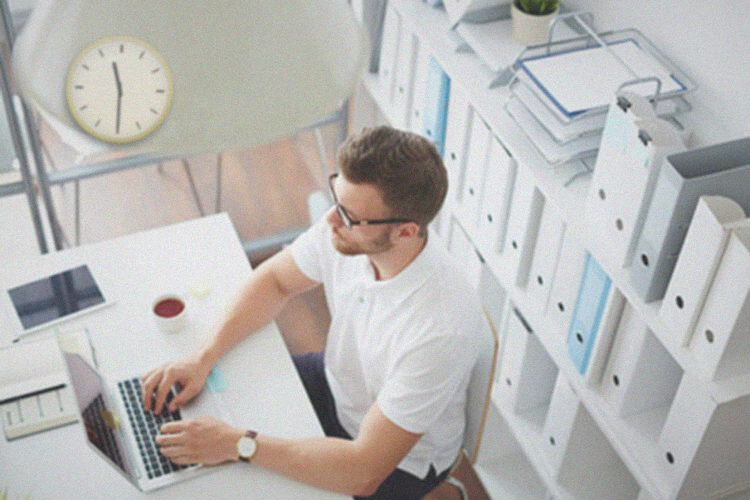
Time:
11:30
